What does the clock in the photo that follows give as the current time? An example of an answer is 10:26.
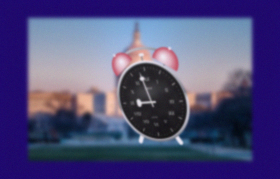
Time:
8:58
